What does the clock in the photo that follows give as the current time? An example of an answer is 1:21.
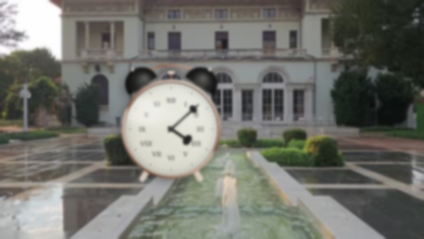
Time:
4:08
